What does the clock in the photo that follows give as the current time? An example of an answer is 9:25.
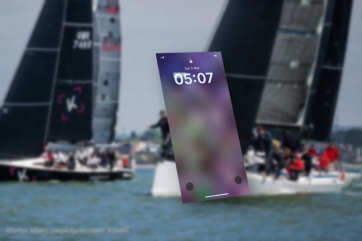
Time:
5:07
